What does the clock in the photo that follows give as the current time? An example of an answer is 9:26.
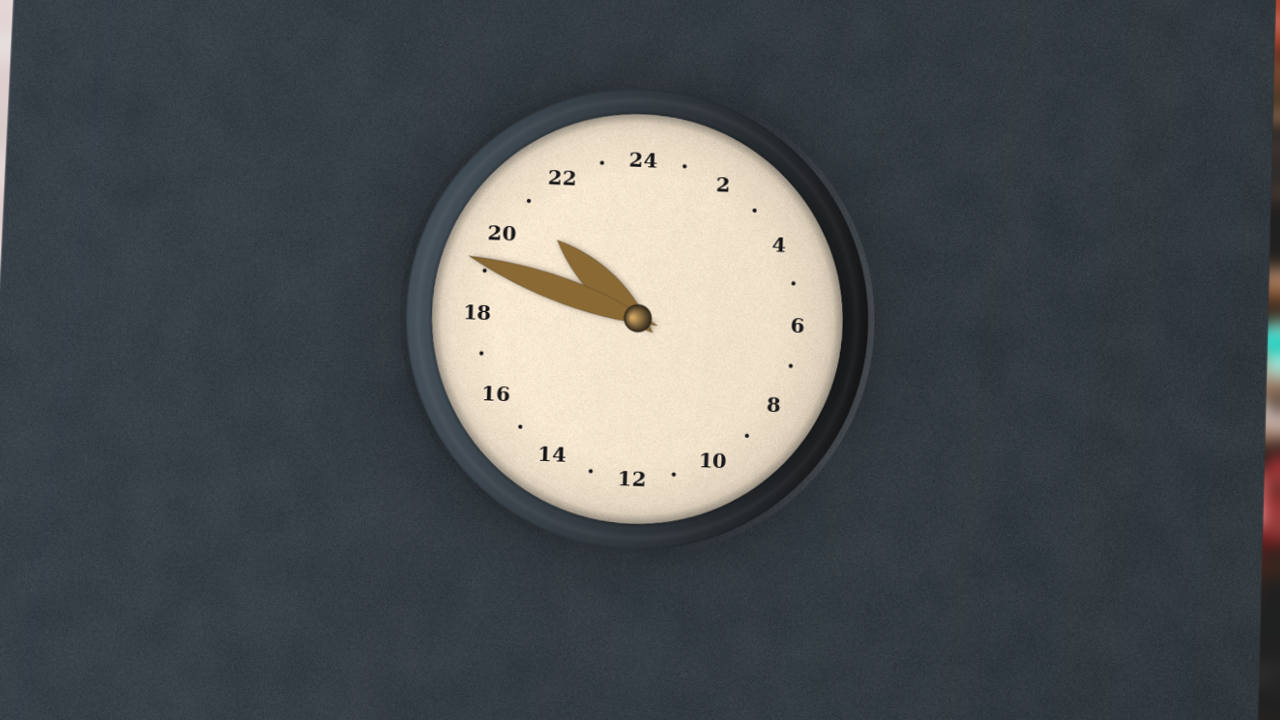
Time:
20:48
